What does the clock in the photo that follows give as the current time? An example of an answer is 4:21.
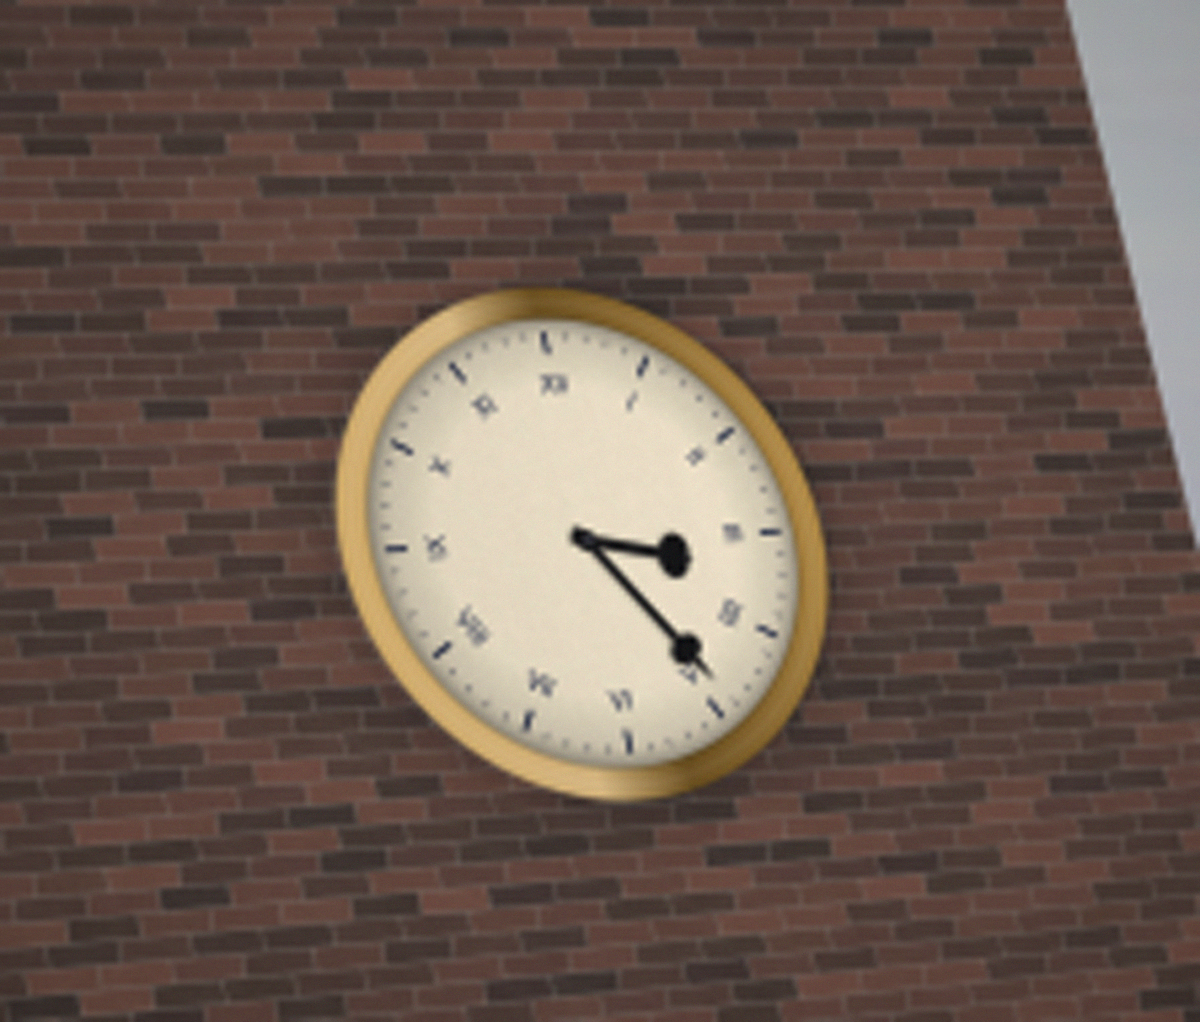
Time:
3:24
